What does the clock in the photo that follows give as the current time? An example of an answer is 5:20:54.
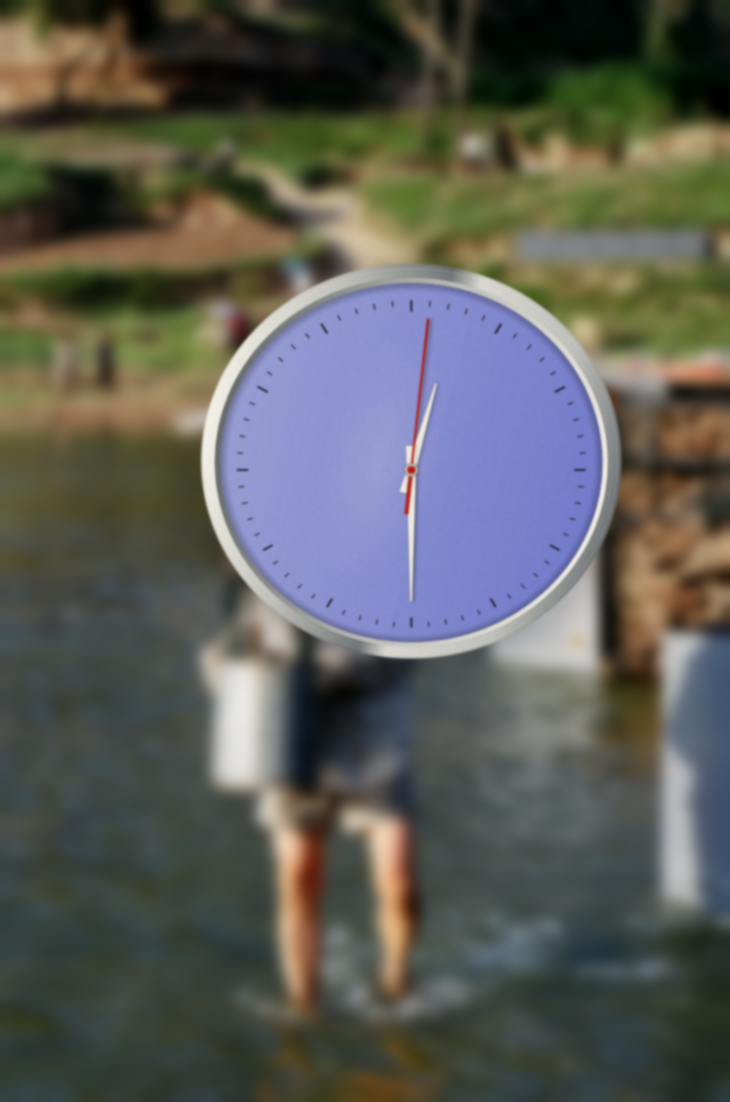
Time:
12:30:01
